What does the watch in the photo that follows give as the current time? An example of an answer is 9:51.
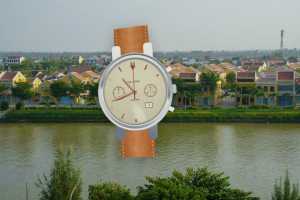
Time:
10:42
